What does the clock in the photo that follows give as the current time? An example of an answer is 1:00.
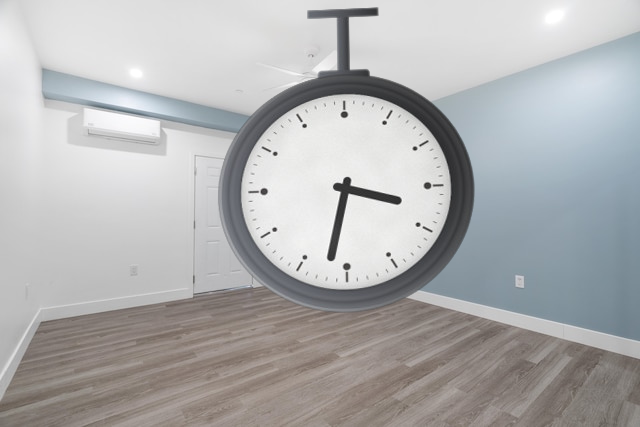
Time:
3:32
